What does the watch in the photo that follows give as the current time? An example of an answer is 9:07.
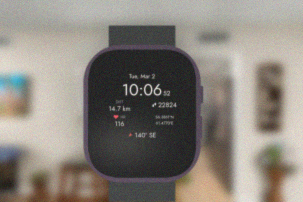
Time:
10:06
